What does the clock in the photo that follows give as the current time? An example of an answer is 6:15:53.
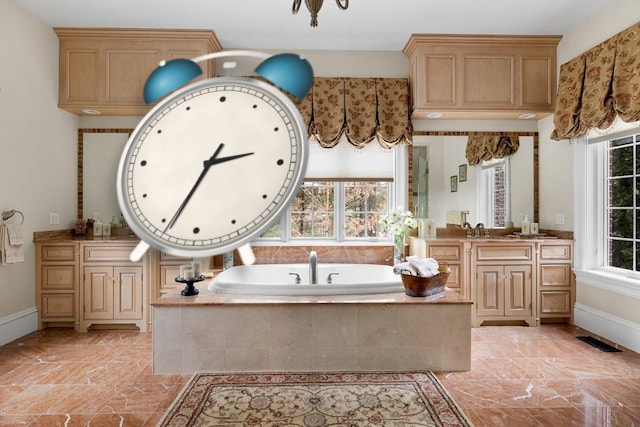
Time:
2:33:34
